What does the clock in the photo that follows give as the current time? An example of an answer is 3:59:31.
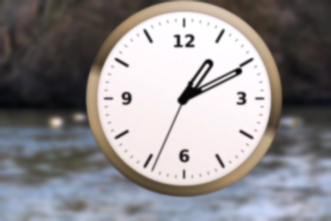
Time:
1:10:34
